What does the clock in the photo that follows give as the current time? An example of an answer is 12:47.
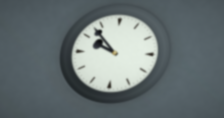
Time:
9:53
